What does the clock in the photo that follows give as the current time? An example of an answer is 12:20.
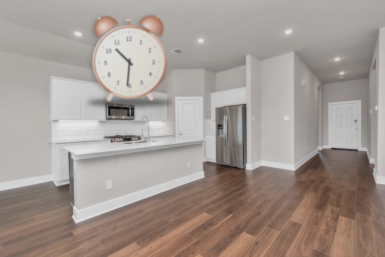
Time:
10:31
